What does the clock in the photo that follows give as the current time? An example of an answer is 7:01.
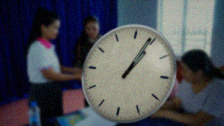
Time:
1:04
